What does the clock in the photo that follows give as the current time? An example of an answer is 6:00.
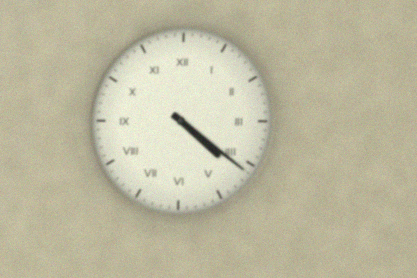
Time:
4:21
